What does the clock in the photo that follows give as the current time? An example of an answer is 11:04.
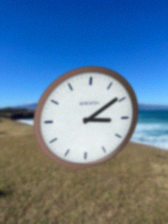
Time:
3:09
